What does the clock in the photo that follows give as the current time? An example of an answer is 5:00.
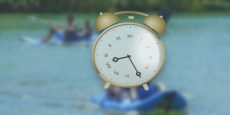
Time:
8:25
